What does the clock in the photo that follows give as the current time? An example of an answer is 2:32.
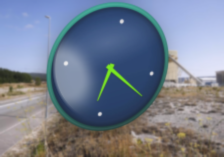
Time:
6:20
